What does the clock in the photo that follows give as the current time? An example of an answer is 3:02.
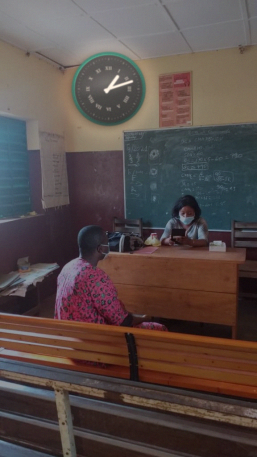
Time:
1:12
